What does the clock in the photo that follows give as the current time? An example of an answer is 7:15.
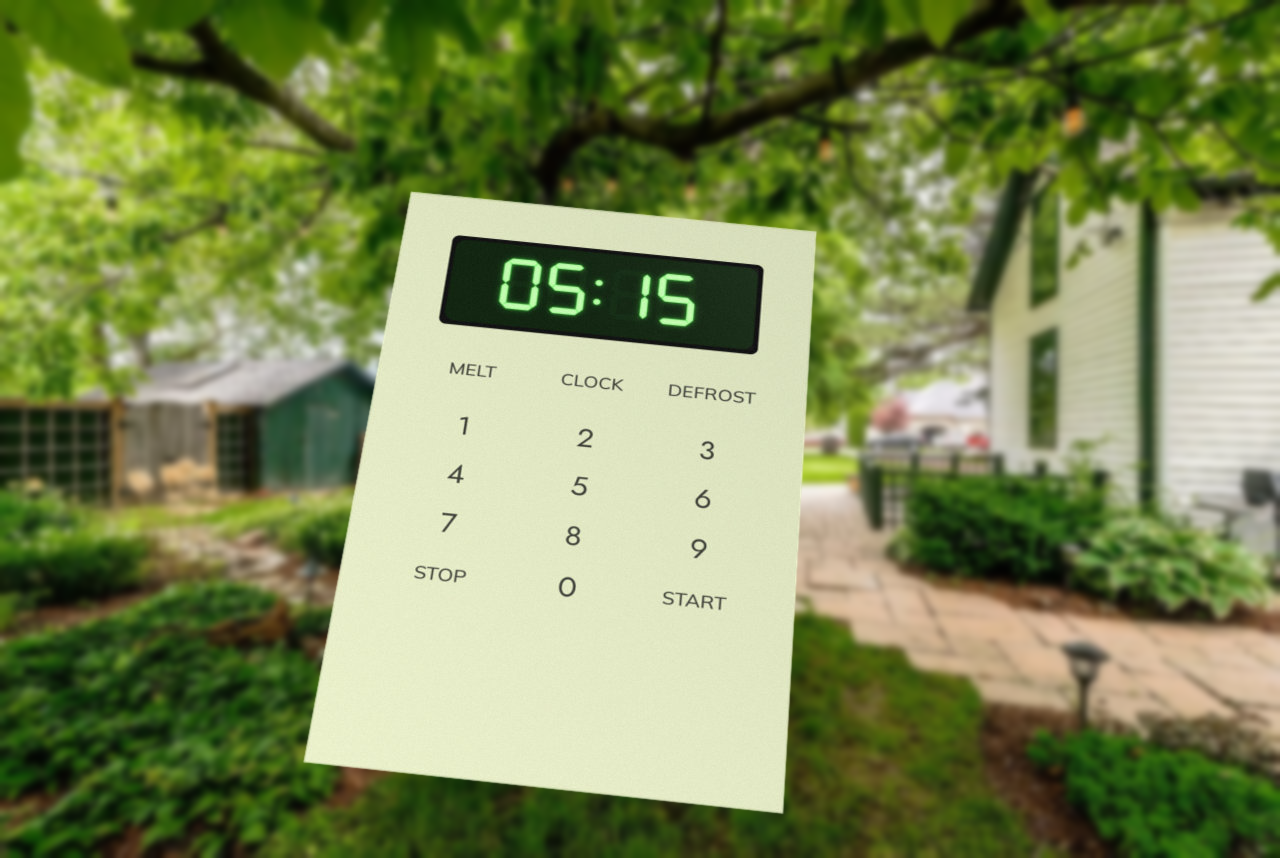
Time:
5:15
